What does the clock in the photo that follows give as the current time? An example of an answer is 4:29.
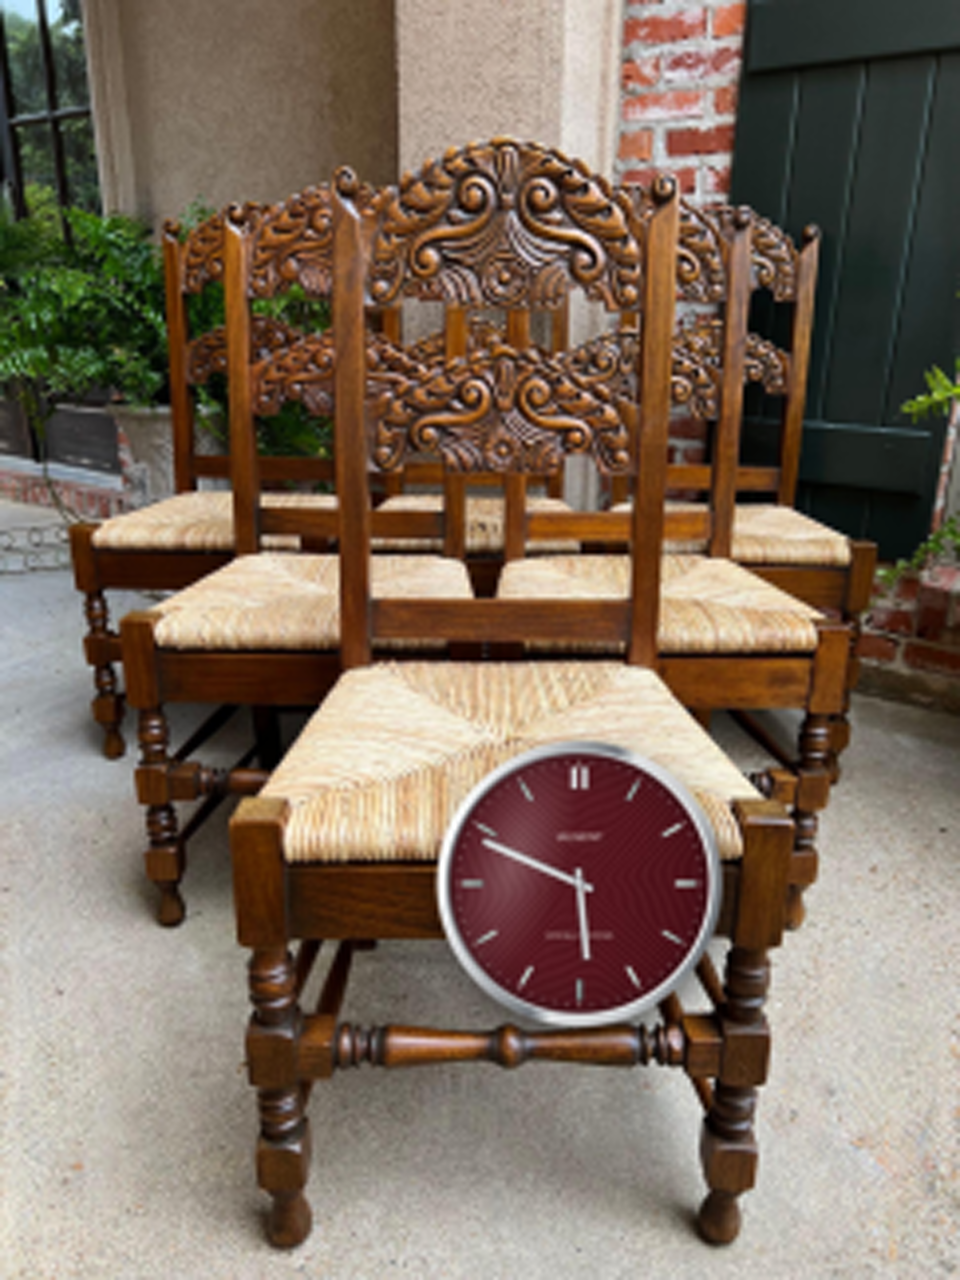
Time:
5:49
